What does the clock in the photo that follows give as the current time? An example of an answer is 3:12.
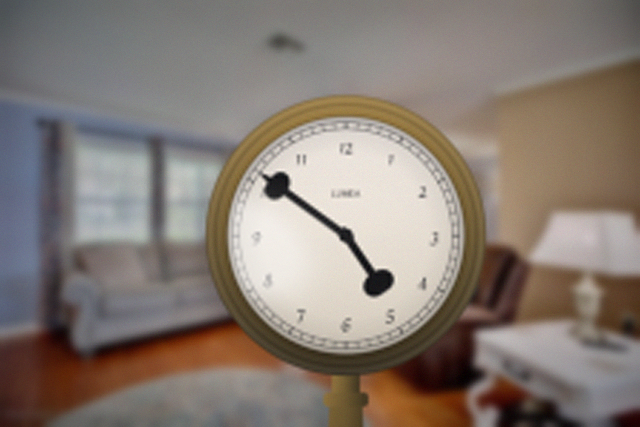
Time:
4:51
